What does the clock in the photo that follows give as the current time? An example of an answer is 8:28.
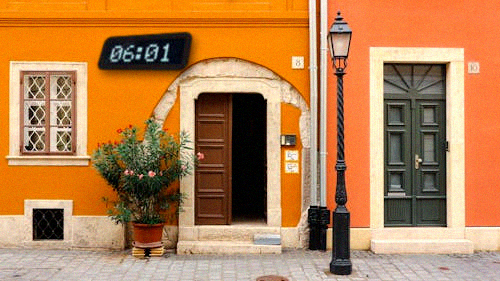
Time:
6:01
